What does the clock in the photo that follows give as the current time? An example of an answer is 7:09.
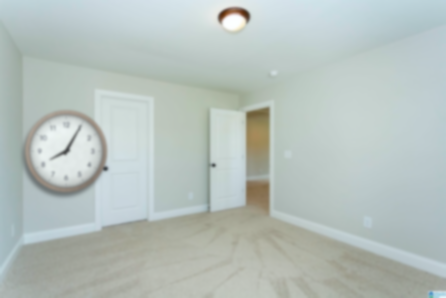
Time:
8:05
